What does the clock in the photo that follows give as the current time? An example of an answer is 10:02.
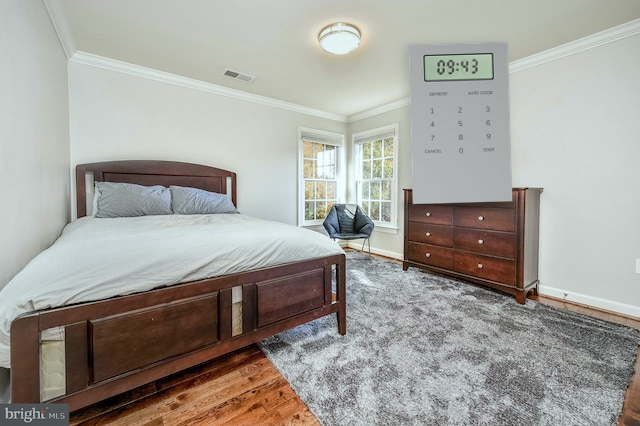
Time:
9:43
